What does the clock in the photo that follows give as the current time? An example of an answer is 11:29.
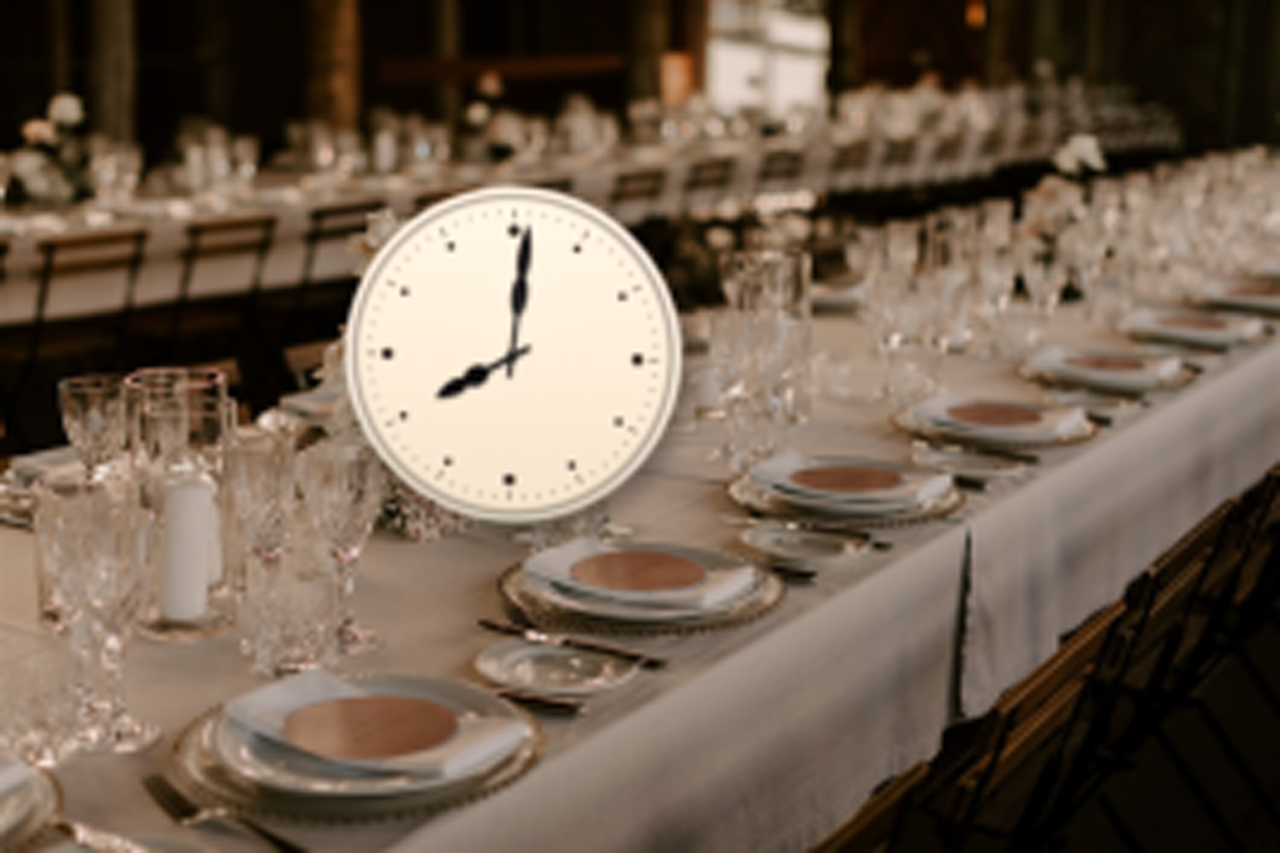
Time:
8:01
